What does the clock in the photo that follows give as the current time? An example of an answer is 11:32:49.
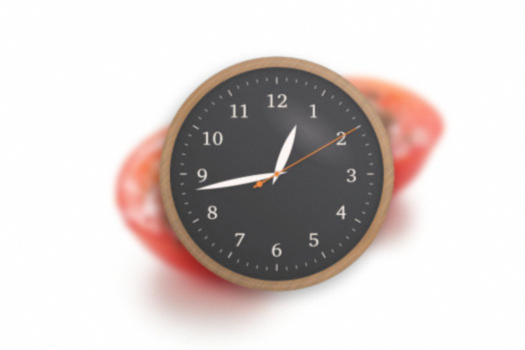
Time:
12:43:10
